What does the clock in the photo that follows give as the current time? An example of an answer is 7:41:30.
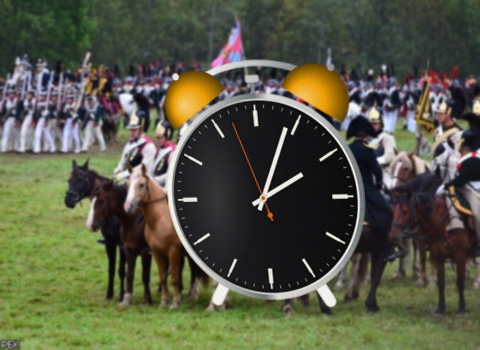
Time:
2:03:57
